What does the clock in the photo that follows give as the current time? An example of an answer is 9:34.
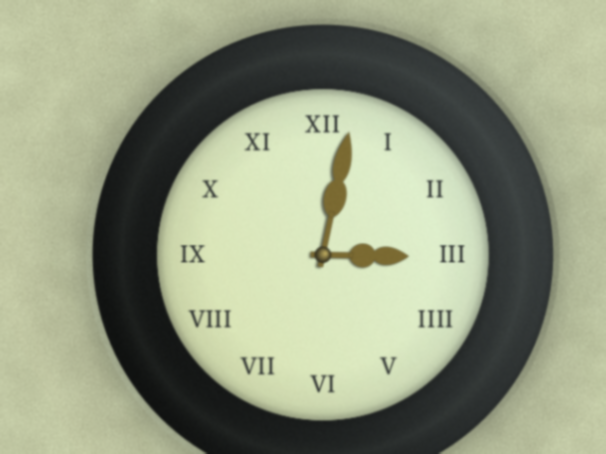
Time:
3:02
